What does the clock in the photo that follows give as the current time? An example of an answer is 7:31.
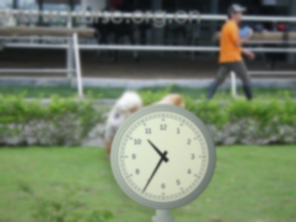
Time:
10:35
